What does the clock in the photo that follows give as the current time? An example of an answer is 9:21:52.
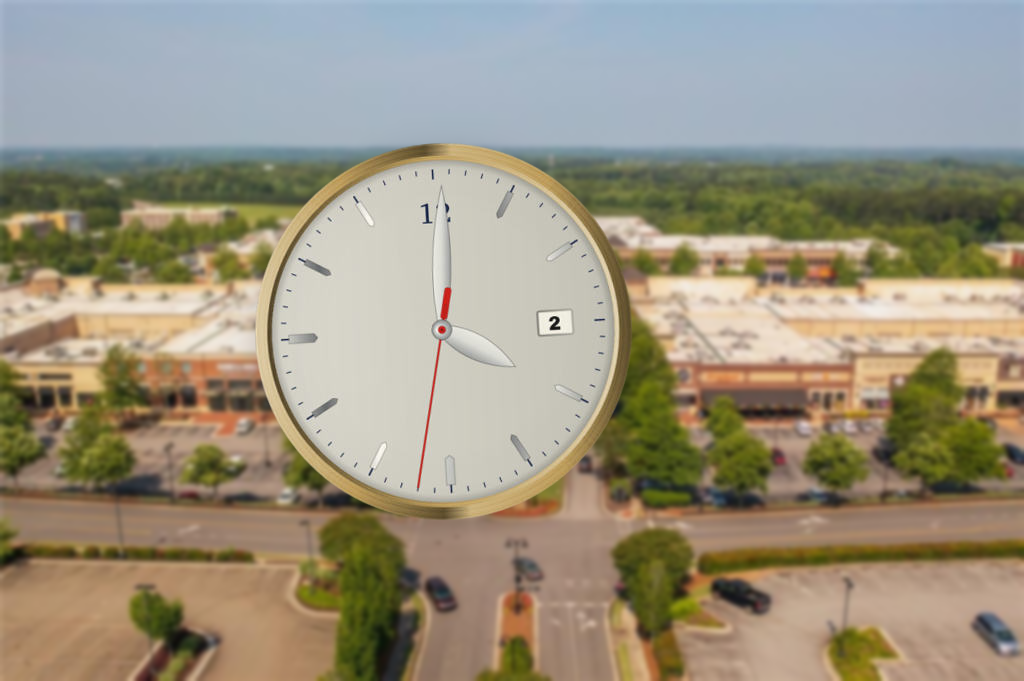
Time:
4:00:32
